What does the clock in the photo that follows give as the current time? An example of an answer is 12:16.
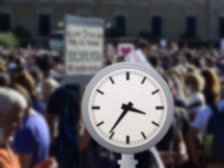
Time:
3:36
